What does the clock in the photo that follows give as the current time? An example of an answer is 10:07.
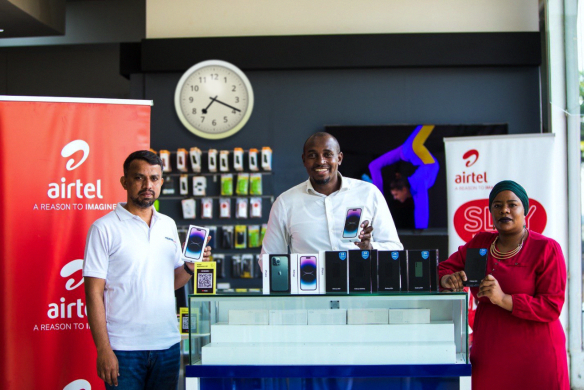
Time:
7:19
